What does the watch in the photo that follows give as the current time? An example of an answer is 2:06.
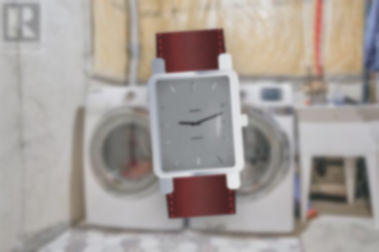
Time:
9:12
